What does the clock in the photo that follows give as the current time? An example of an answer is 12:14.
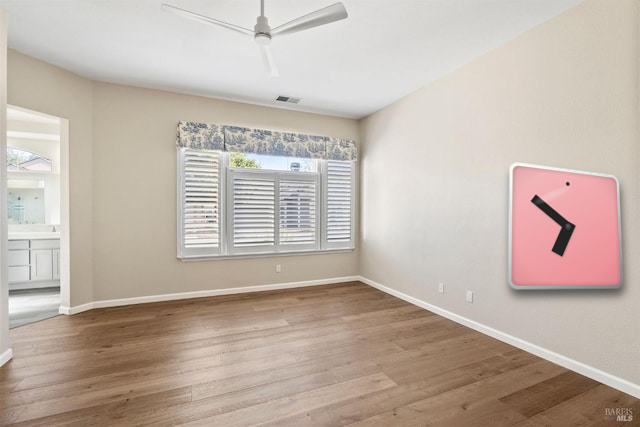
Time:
6:51
